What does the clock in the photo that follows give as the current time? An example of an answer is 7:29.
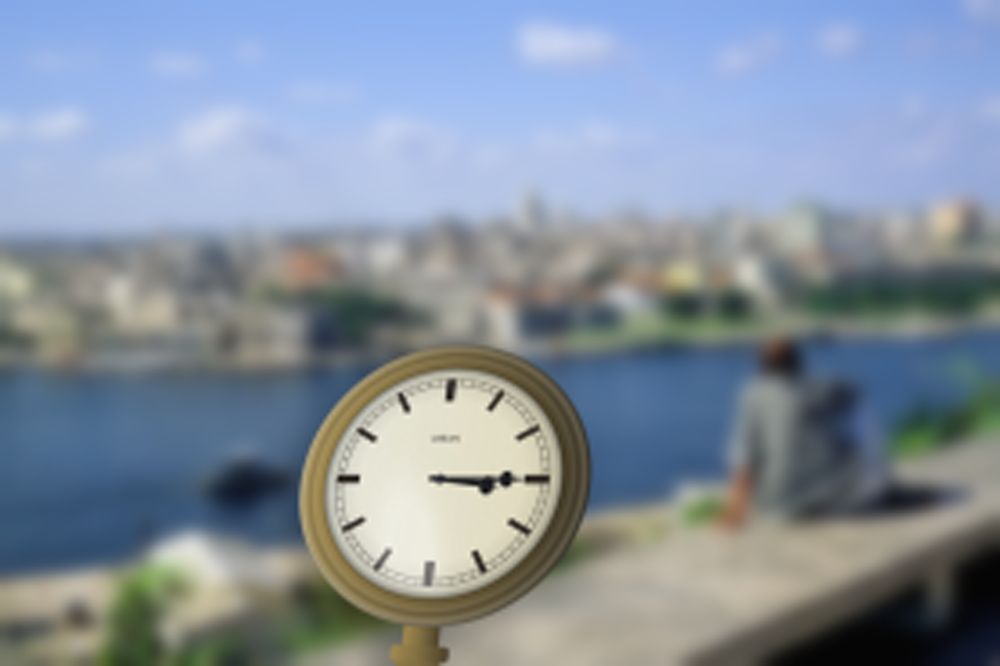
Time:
3:15
